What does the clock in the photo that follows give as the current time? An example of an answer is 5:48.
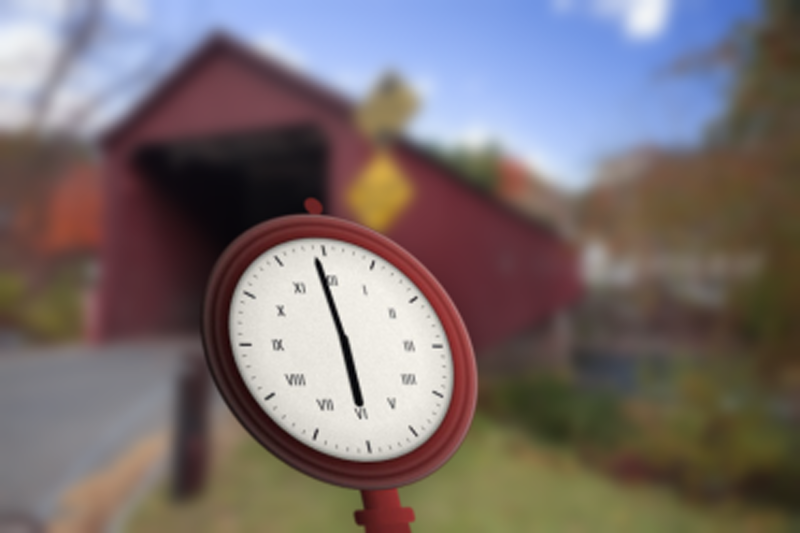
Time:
5:59
